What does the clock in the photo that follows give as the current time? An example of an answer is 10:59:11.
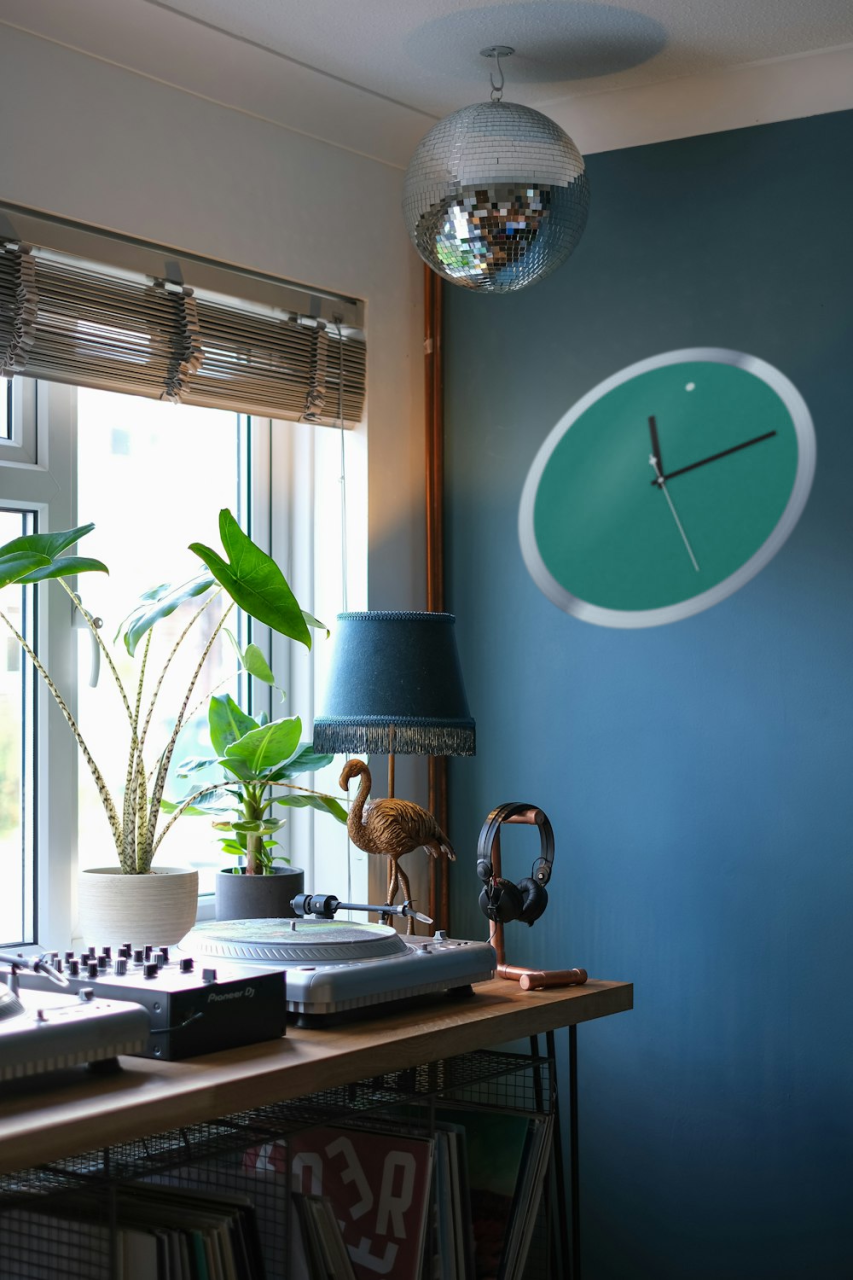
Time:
11:10:24
